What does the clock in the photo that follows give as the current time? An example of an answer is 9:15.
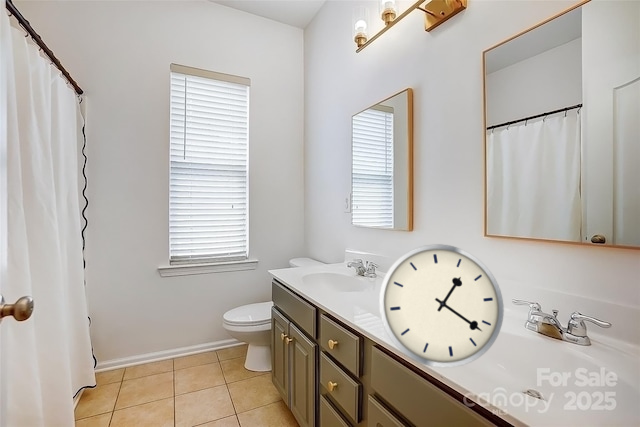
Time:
1:22
